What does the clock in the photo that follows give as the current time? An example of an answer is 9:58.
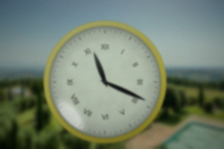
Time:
11:19
